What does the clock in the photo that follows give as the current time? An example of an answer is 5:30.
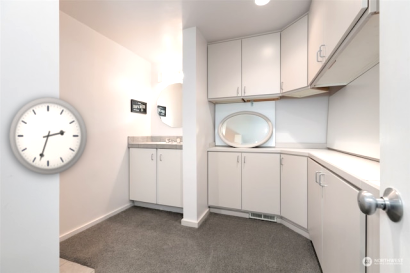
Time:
2:33
